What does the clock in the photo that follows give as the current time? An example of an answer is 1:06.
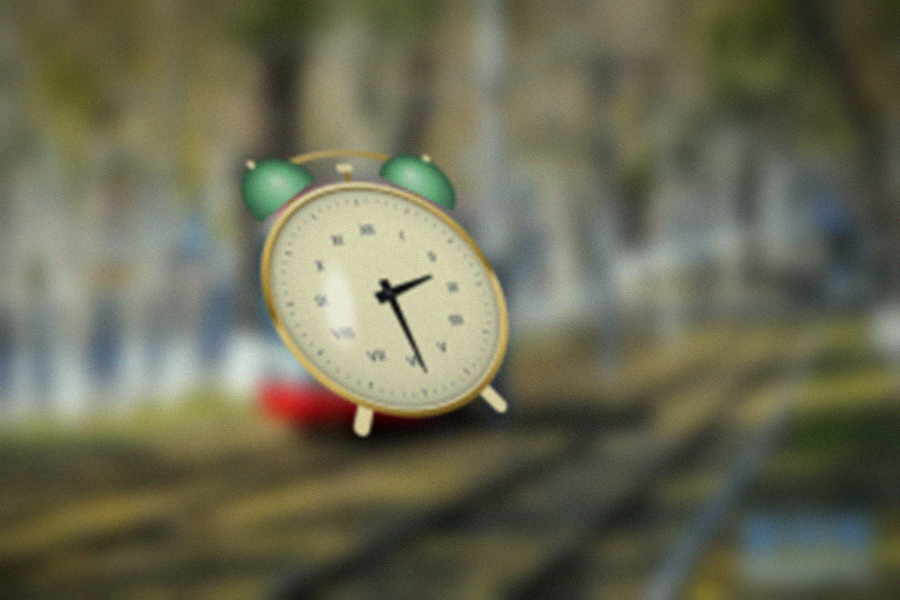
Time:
2:29
